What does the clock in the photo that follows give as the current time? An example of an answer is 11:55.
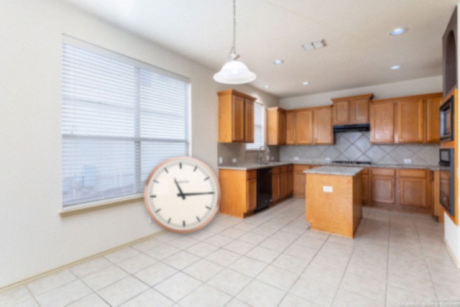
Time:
11:15
